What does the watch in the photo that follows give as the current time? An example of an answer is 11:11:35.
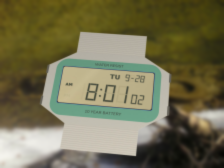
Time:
8:01:02
